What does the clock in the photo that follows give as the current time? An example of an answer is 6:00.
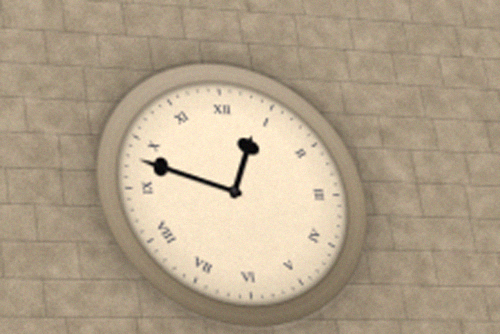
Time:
12:48
